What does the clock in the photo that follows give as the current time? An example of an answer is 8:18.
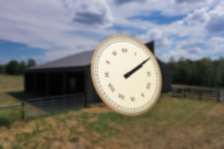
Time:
2:10
